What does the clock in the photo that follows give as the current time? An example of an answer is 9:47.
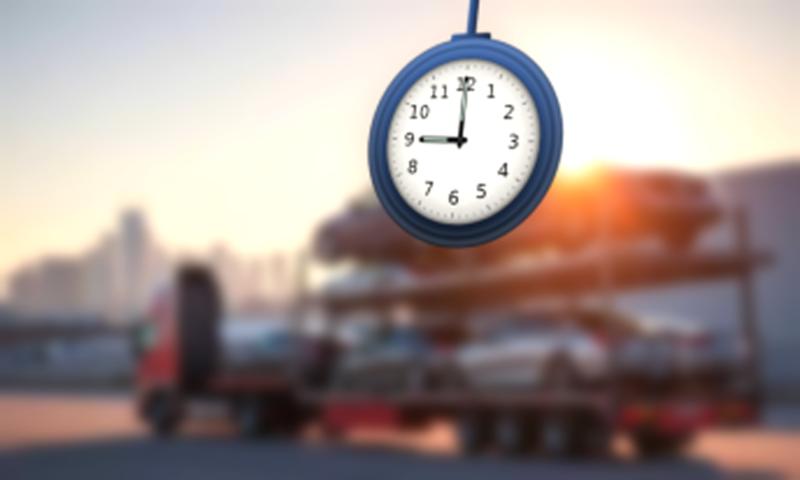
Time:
9:00
